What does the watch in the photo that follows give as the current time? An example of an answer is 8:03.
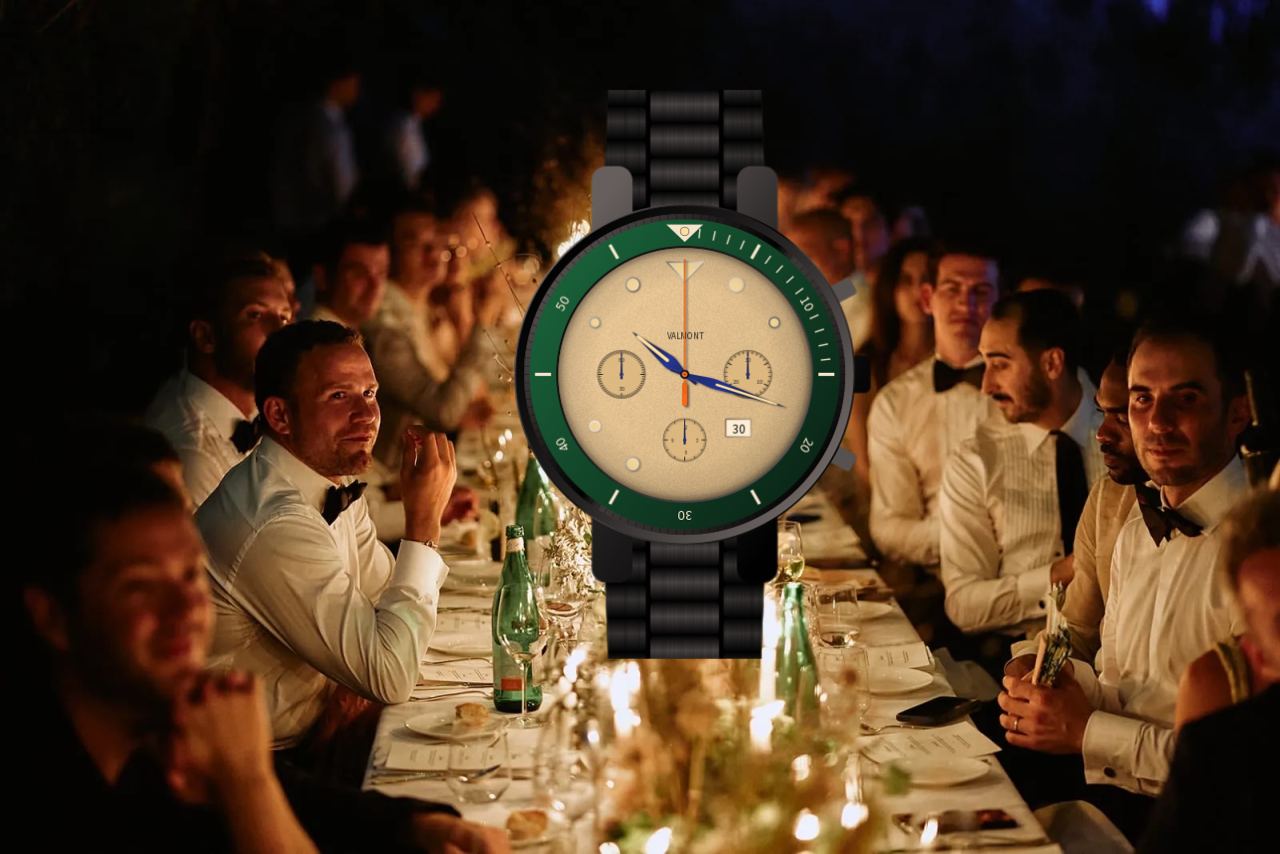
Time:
10:18
